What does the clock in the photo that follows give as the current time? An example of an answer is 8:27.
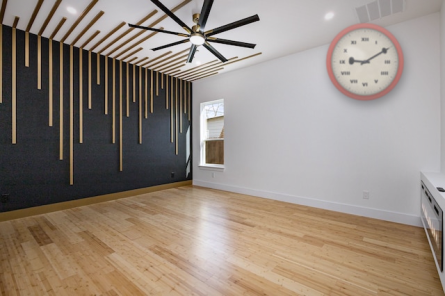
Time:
9:10
